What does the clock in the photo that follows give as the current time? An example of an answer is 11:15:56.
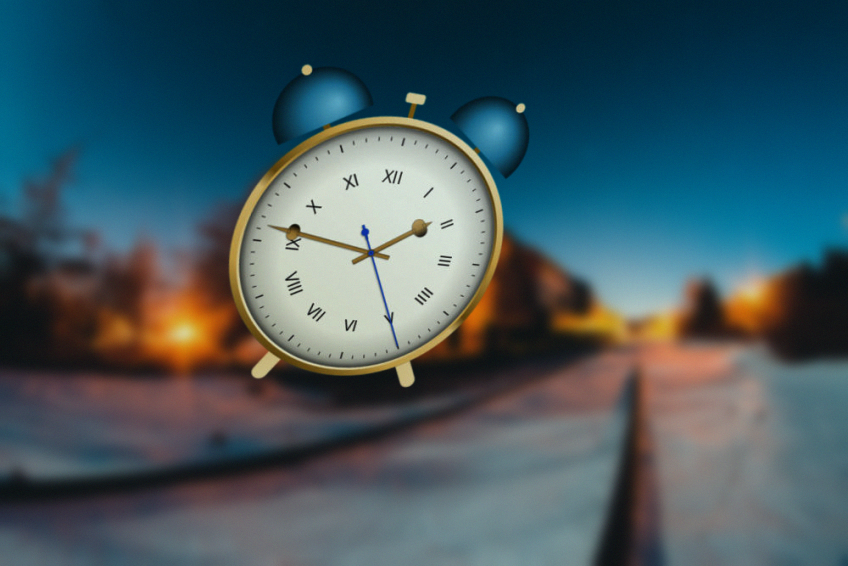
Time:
1:46:25
